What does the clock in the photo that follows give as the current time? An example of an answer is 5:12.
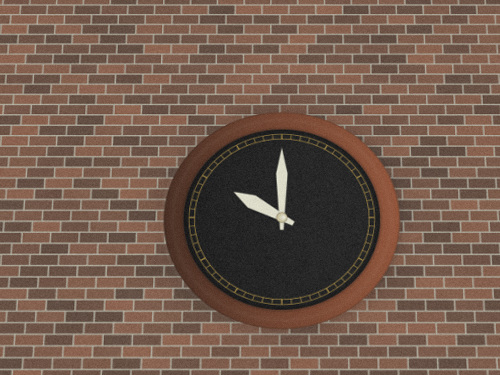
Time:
10:00
